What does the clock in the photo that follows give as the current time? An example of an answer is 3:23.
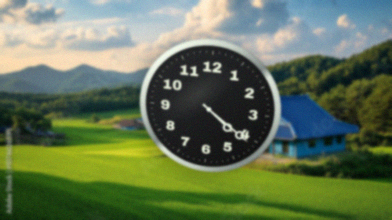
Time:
4:21
